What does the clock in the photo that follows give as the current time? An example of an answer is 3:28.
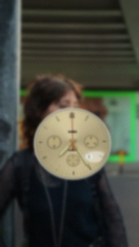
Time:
7:25
